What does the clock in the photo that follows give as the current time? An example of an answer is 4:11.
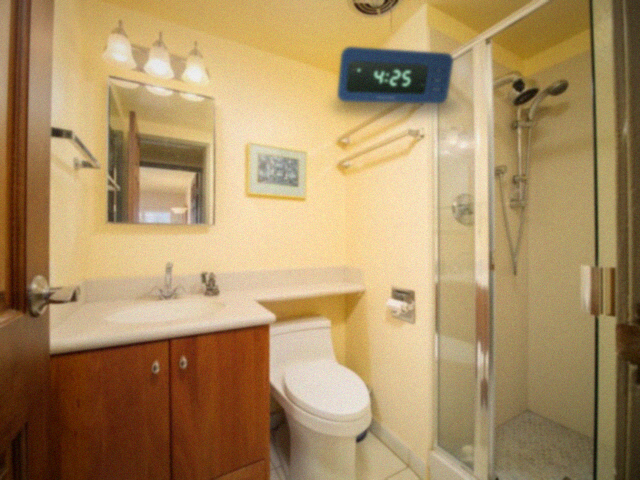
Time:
4:25
